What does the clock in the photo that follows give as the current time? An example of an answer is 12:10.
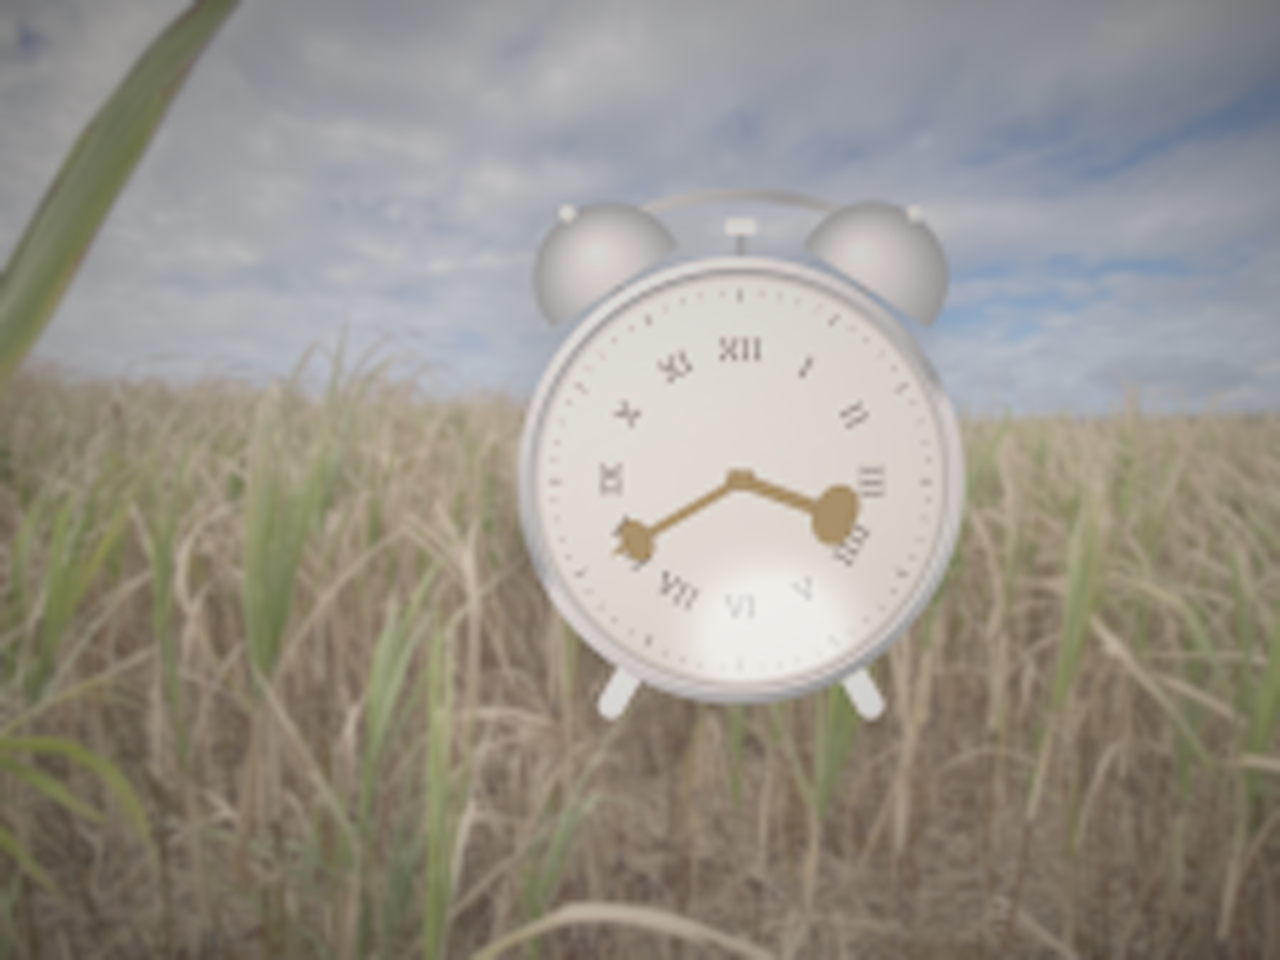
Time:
3:40
